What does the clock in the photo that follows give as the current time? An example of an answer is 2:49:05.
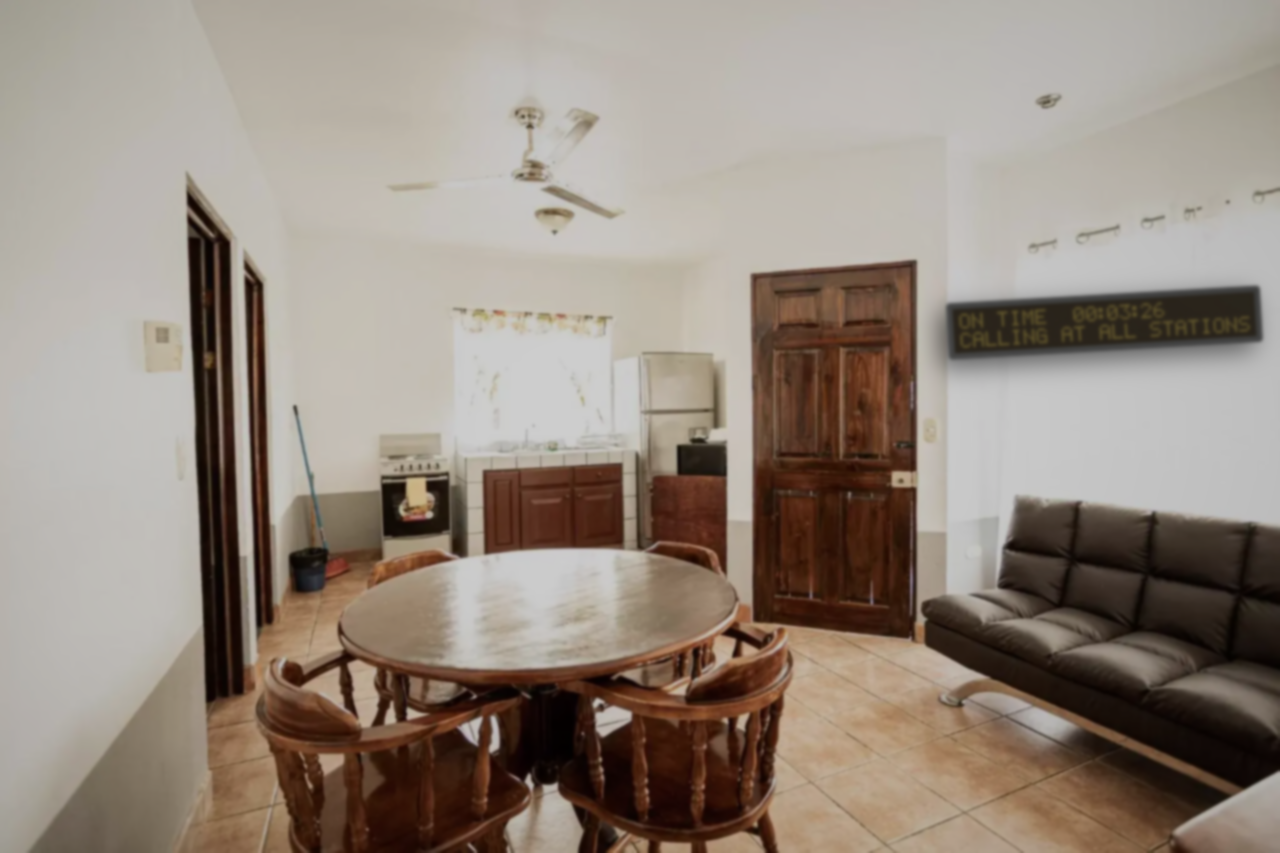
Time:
0:03:26
